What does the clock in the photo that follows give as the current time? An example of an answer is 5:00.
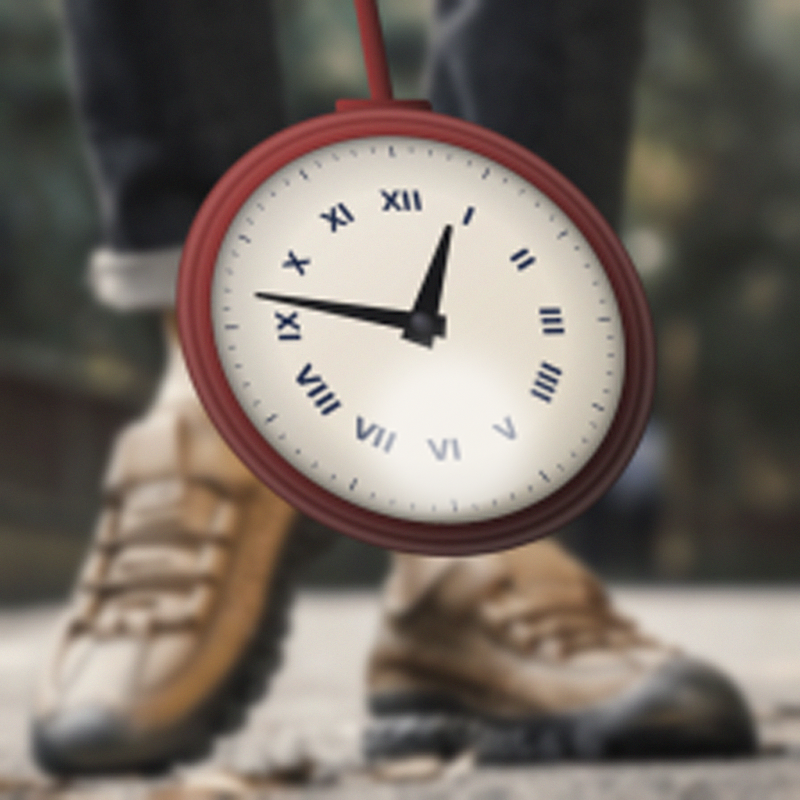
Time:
12:47
